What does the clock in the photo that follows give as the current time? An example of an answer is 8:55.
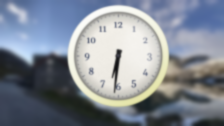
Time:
6:31
